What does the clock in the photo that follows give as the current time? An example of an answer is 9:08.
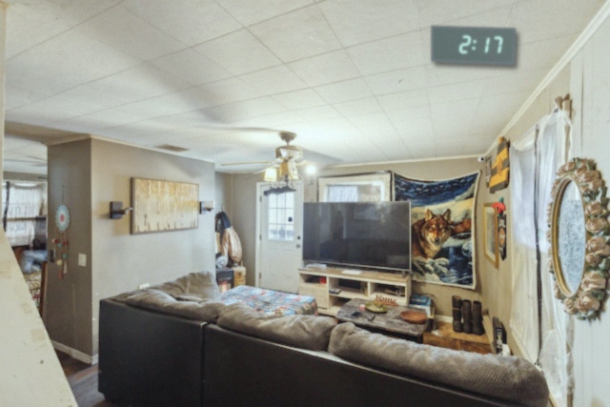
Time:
2:17
